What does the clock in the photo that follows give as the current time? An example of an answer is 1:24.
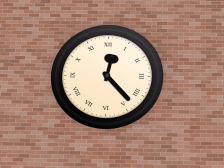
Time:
12:23
